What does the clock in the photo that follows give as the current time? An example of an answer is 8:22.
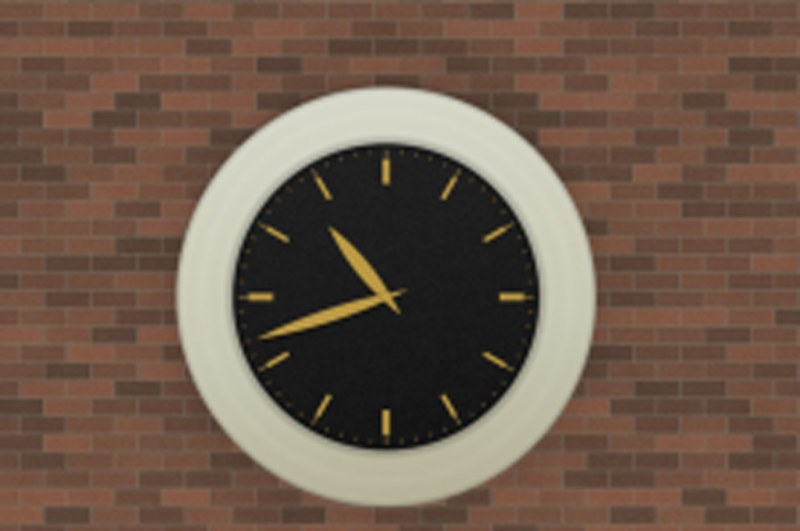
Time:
10:42
